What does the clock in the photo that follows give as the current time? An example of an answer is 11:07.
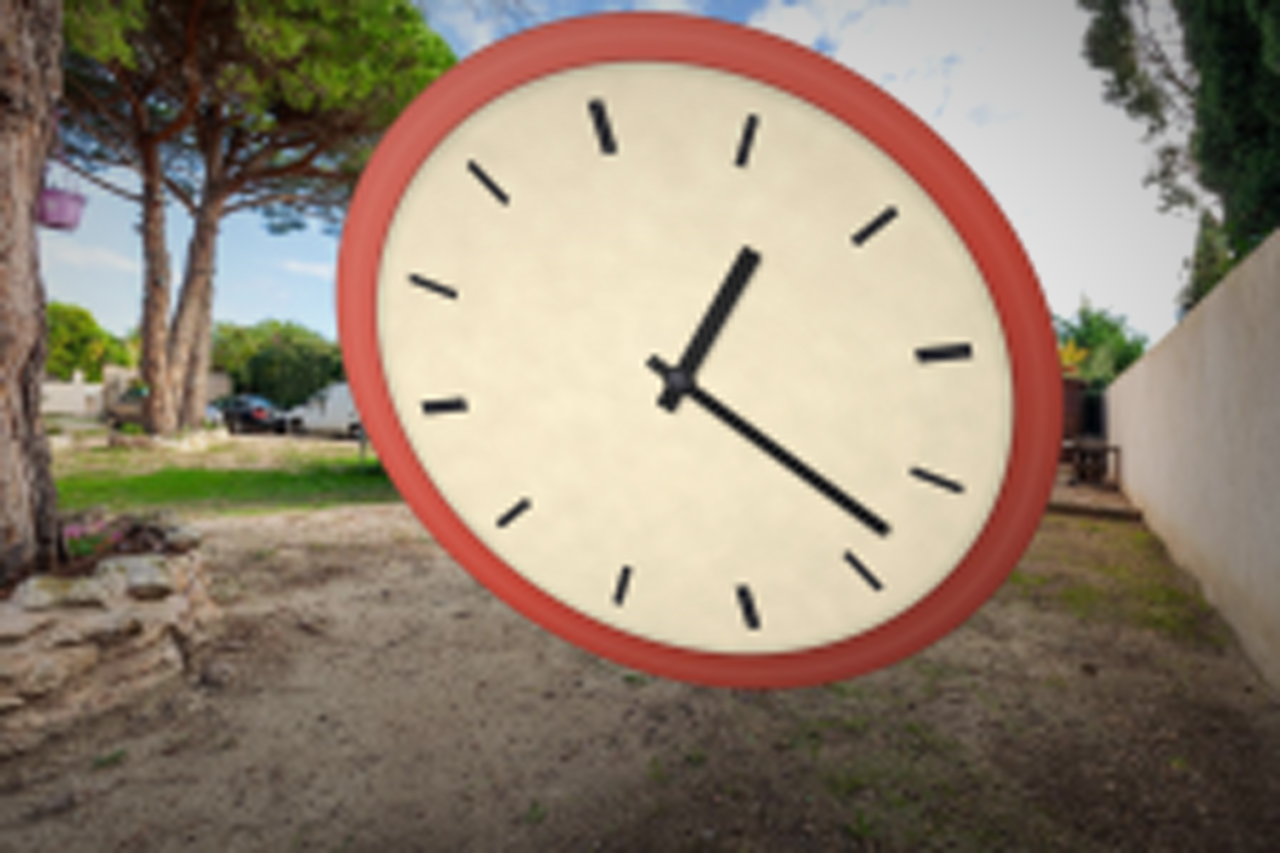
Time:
1:23
